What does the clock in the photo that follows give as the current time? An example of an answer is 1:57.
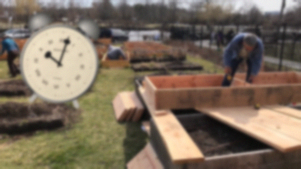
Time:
10:02
